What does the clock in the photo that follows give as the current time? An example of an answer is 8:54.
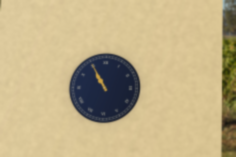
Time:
10:55
